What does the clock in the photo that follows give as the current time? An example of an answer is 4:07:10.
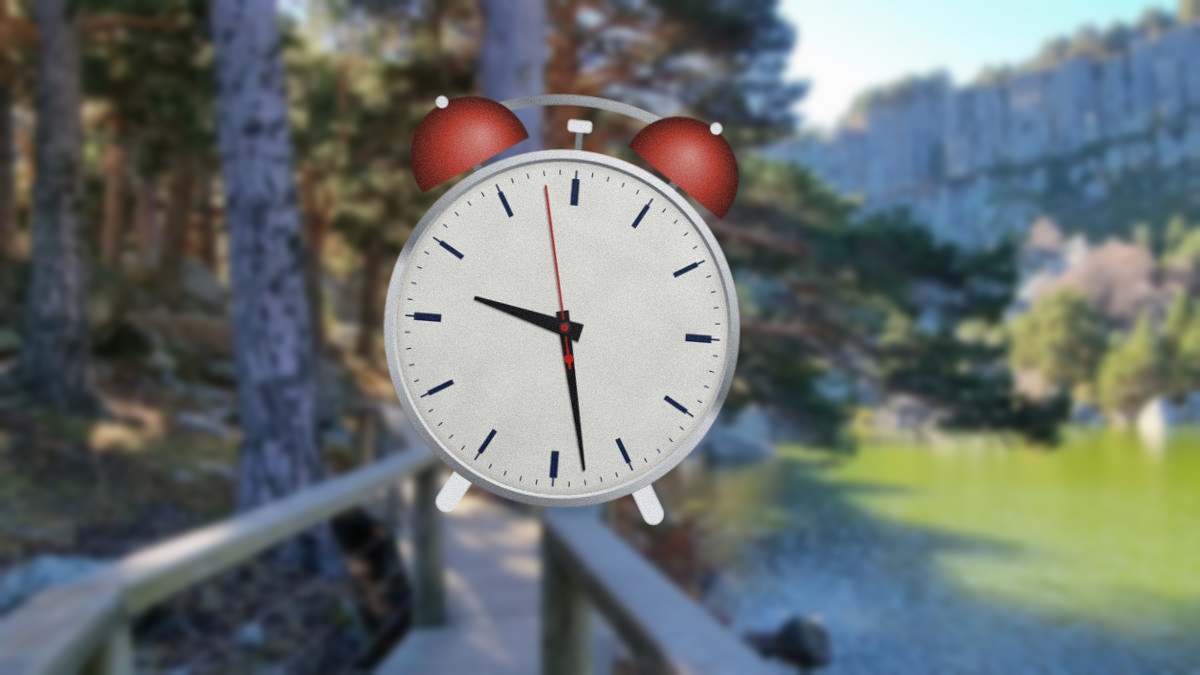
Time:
9:27:58
